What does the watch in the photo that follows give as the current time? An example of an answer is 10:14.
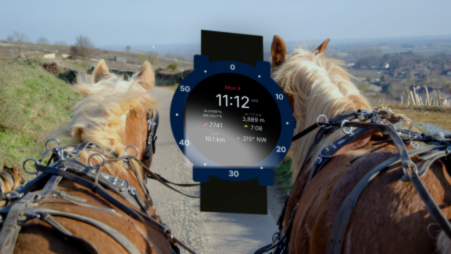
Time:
11:12
